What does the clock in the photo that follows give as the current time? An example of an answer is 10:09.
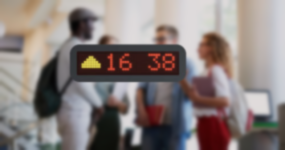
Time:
16:38
